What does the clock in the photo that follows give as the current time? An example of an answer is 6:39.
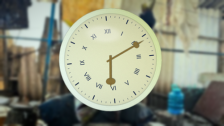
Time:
6:11
